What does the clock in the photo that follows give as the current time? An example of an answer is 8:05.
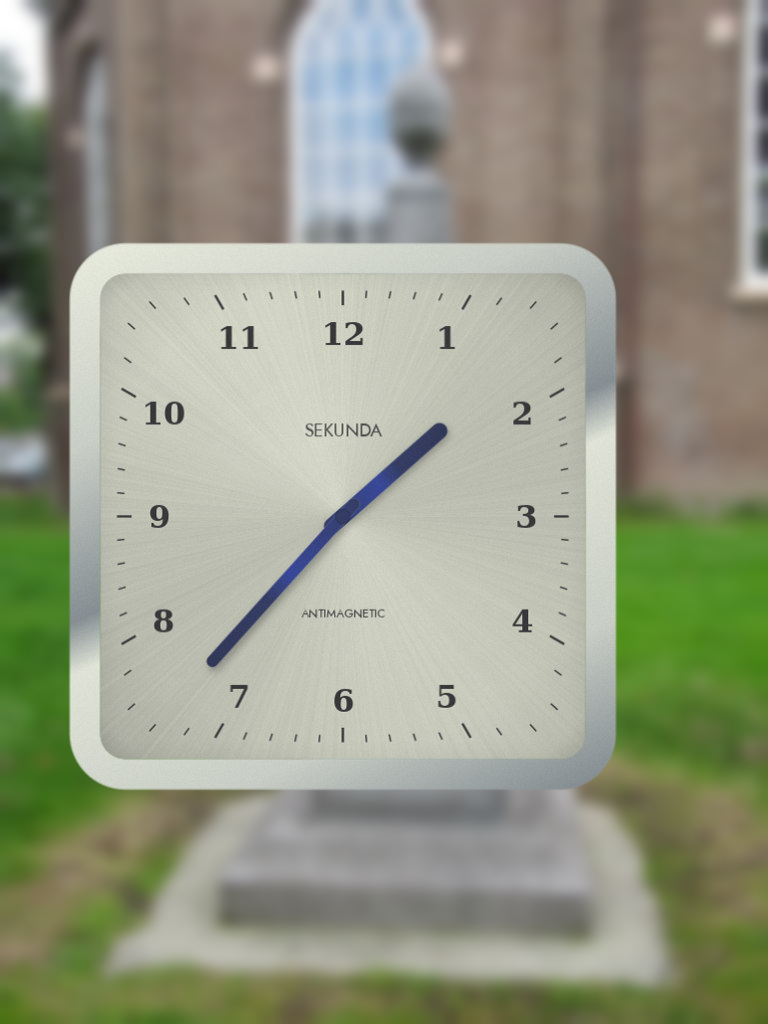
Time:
1:37
